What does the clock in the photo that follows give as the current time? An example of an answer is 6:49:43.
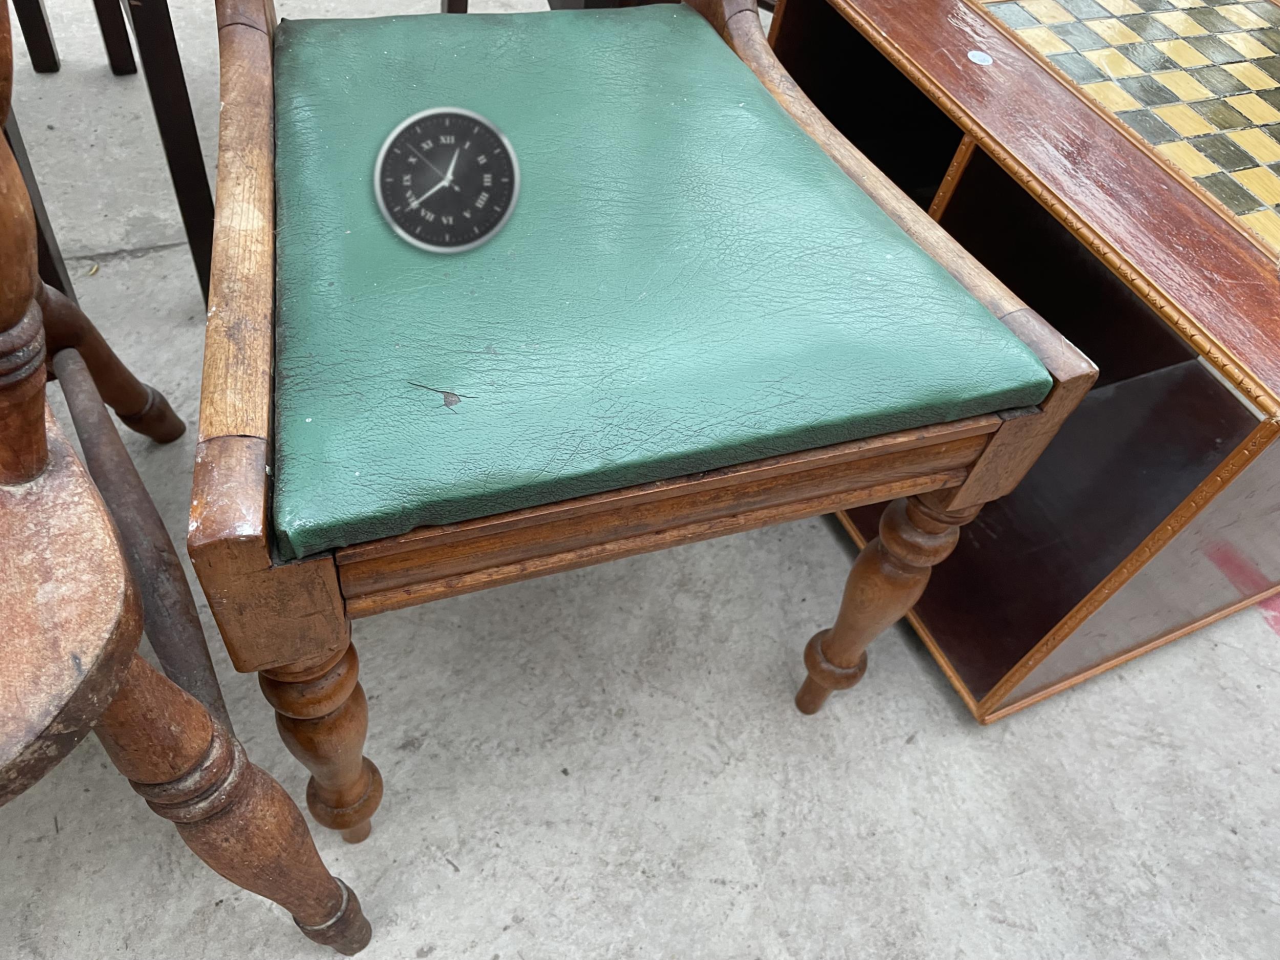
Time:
12:38:52
